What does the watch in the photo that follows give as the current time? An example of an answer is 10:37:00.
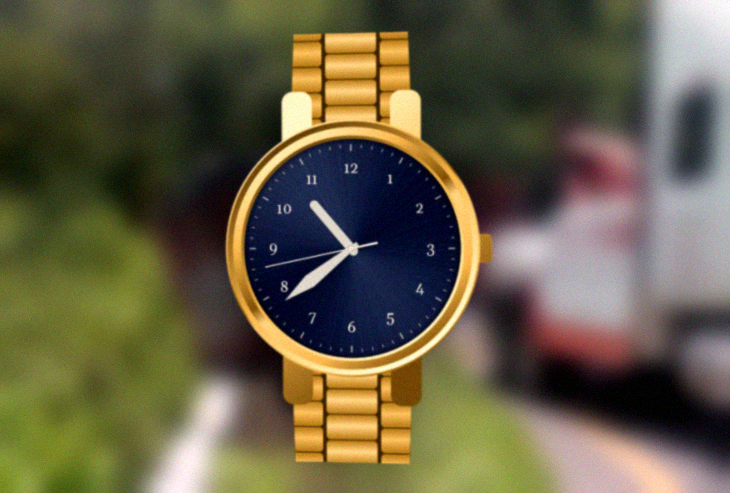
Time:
10:38:43
